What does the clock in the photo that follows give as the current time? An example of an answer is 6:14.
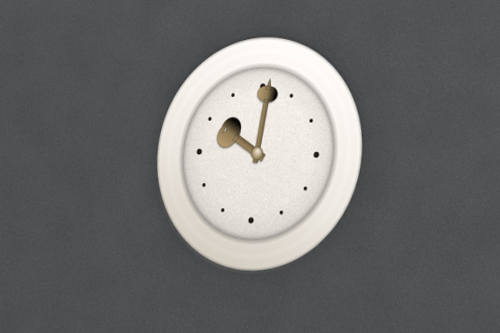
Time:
10:01
